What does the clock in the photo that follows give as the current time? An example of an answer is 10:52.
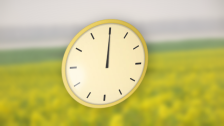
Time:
12:00
